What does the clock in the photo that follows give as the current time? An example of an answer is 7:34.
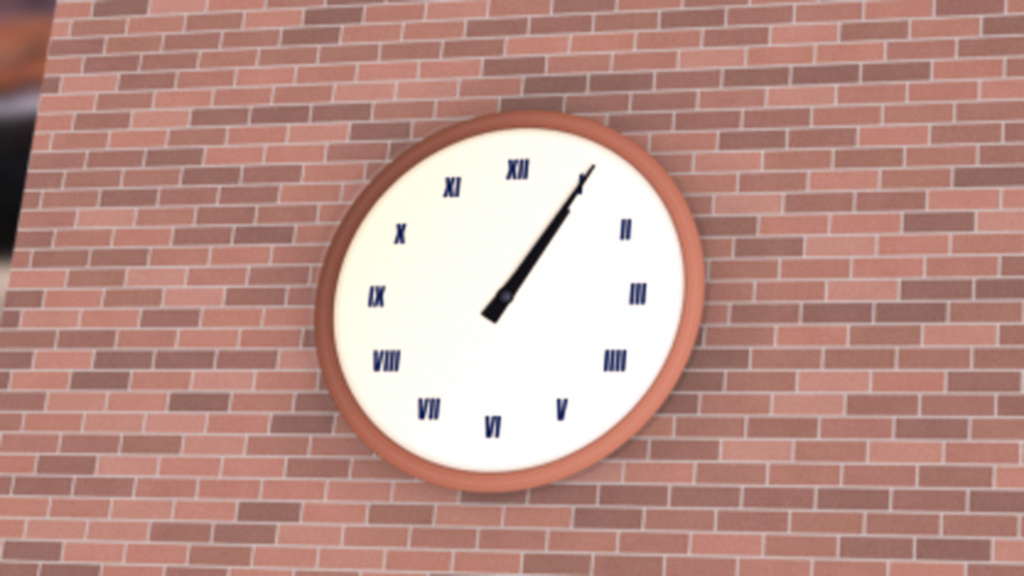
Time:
1:05
